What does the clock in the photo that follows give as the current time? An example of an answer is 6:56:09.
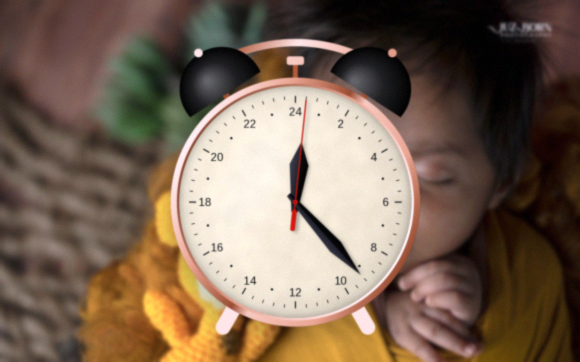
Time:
0:23:01
